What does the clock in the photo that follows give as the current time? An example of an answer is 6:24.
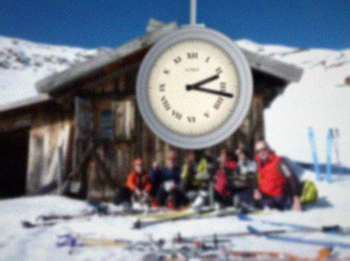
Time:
2:17
